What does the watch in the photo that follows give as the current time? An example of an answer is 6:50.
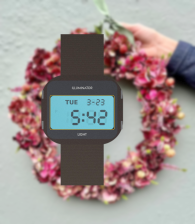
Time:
5:42
